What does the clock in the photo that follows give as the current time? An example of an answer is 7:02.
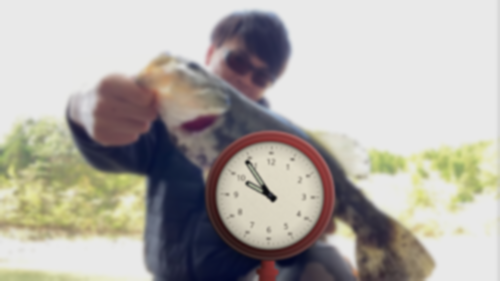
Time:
9:54
